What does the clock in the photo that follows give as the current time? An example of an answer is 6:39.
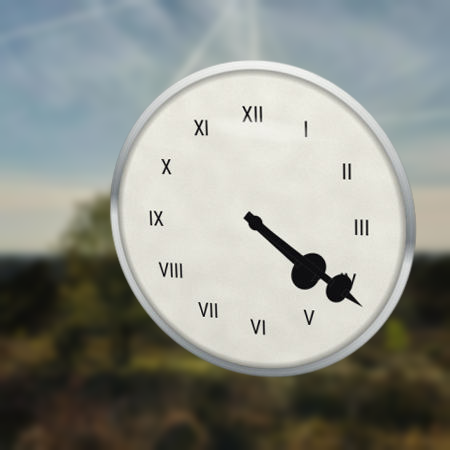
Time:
4:21
